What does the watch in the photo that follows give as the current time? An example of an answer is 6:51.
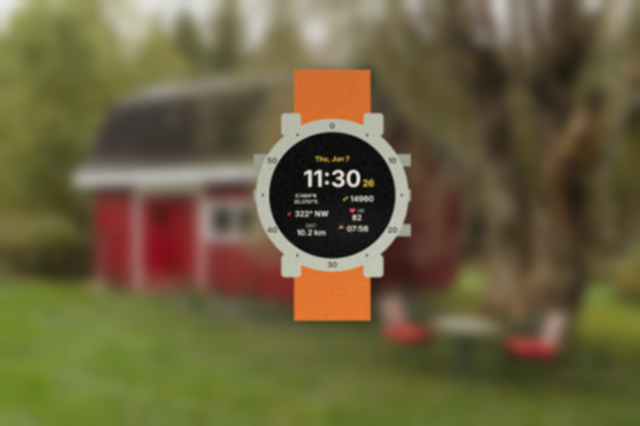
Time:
11:30
